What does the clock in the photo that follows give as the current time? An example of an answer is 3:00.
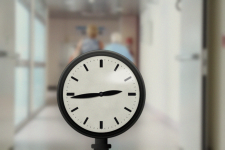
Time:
2:44
